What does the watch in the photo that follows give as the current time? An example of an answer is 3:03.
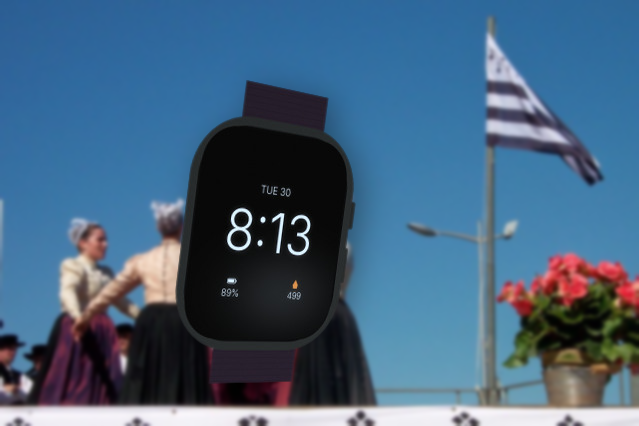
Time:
8:13
